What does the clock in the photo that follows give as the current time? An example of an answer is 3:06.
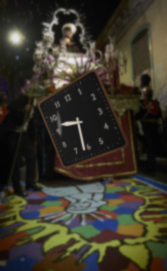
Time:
9:32
